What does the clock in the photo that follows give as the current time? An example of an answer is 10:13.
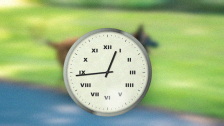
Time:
12:44
